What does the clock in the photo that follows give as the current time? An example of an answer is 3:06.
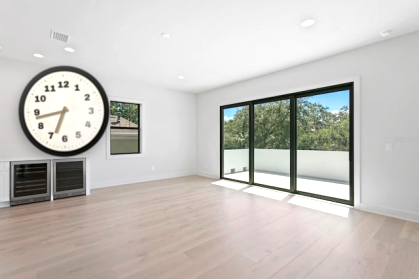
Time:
6:43
